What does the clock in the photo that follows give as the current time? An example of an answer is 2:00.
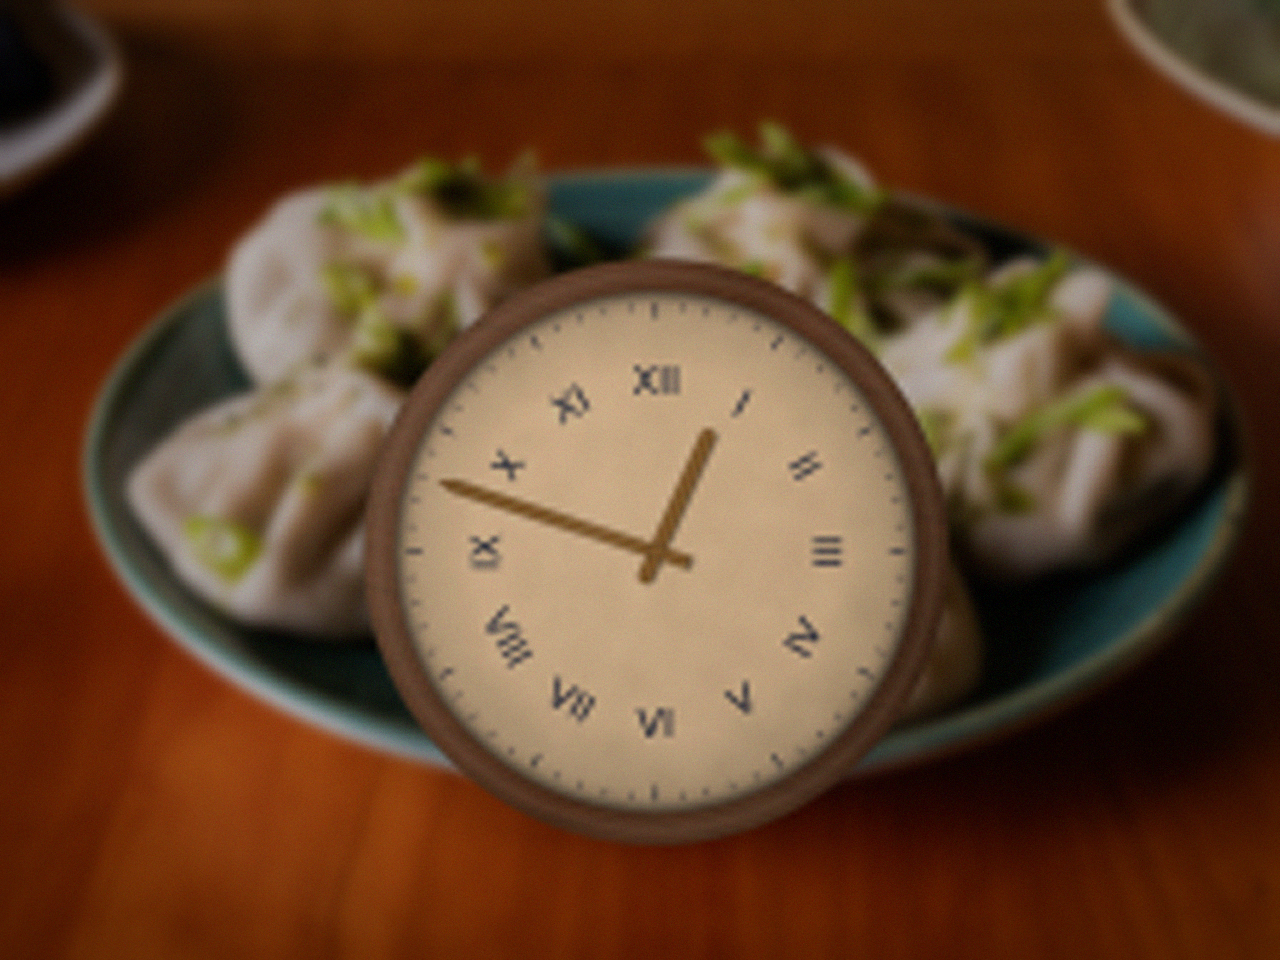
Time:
12:48
